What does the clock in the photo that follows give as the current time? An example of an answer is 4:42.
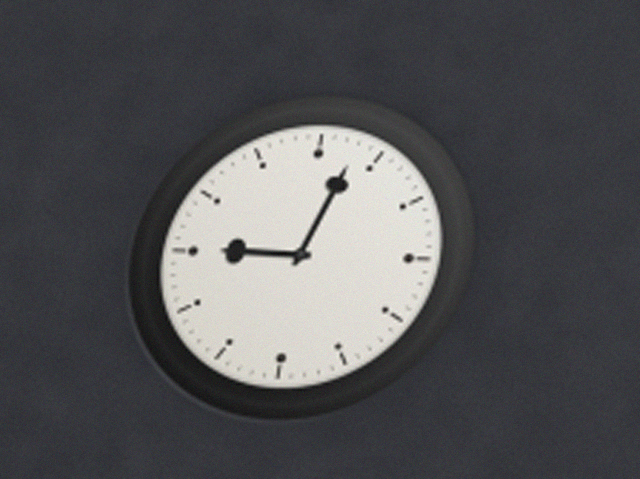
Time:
9:03
